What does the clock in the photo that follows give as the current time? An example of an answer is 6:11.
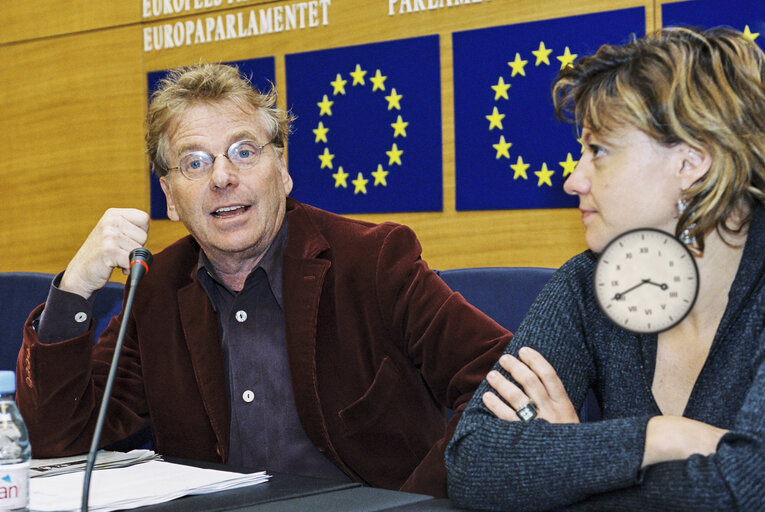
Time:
3:41
